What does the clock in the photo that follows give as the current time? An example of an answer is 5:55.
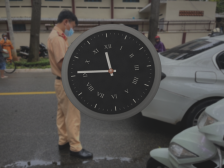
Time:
11:46
